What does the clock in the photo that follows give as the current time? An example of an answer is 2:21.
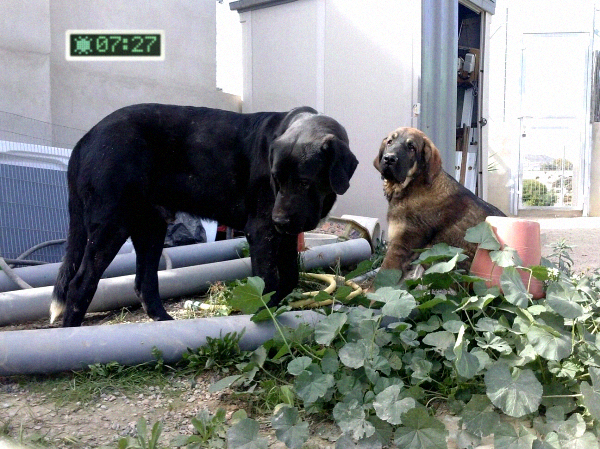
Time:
7:27
